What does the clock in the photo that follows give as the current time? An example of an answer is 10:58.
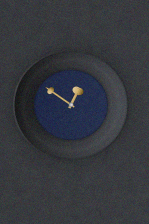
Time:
12:51
